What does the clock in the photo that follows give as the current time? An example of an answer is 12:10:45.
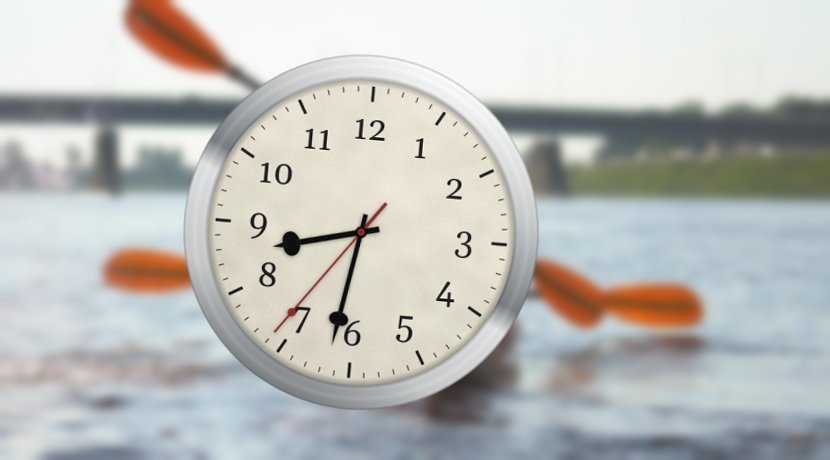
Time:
8:31:36
